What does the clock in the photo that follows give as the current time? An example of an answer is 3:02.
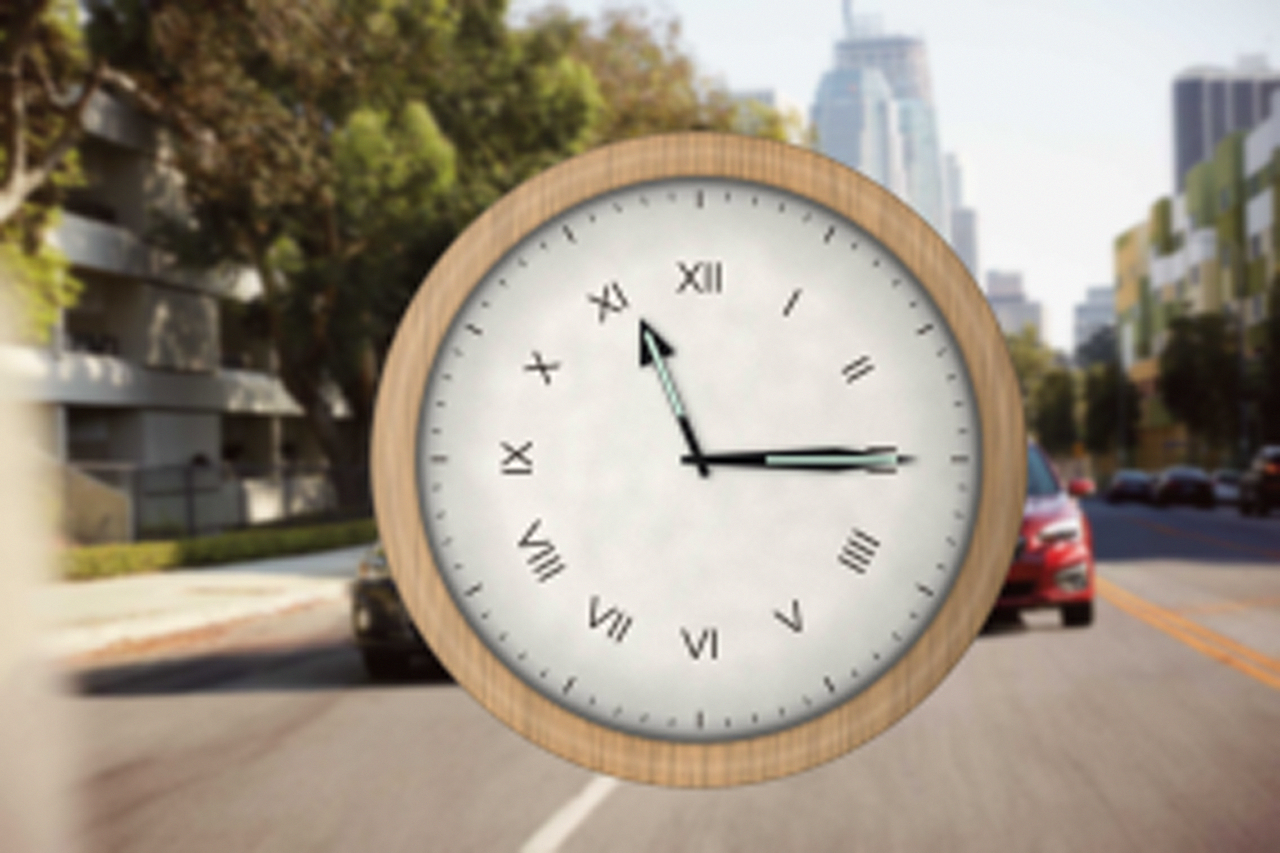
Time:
11:15
